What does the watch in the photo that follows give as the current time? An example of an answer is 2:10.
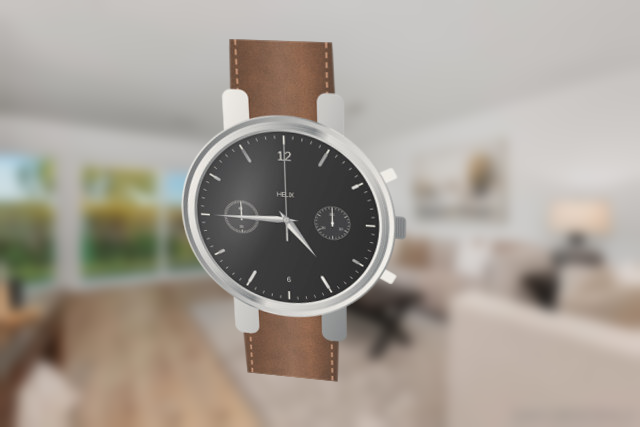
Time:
4:45
